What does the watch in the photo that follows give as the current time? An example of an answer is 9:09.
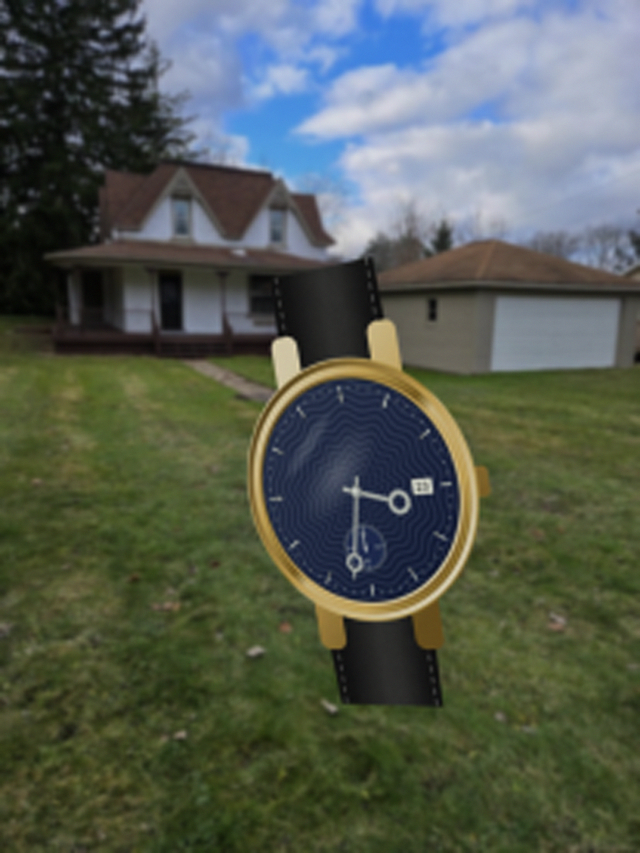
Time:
3:32
